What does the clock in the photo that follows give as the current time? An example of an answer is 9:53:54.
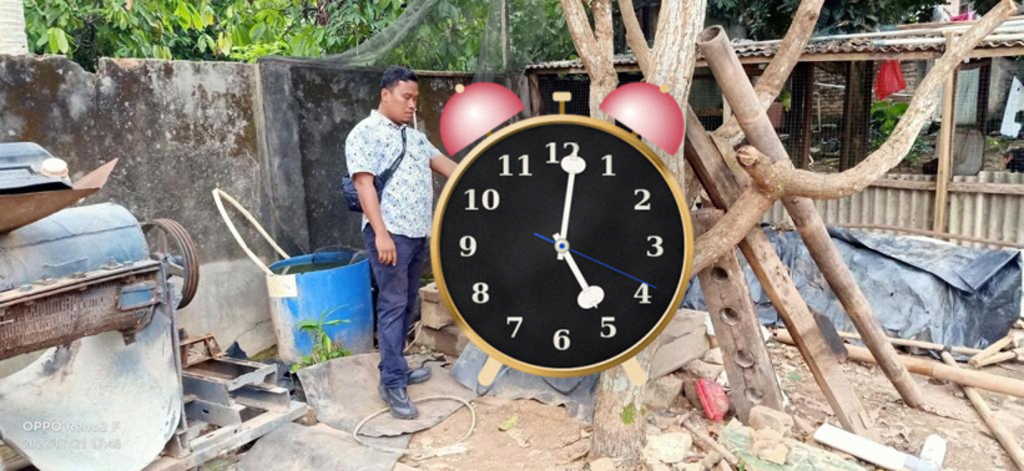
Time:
5:01:19
